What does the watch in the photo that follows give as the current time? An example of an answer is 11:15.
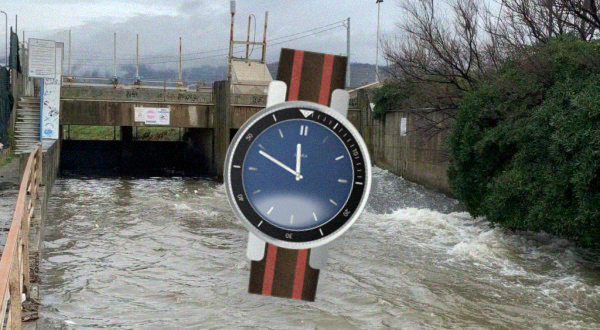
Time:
11:49
